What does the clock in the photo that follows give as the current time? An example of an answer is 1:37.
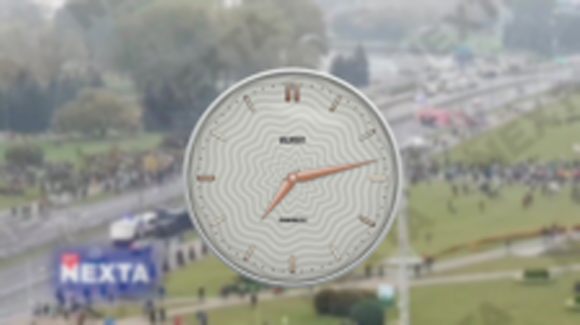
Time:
7:13
